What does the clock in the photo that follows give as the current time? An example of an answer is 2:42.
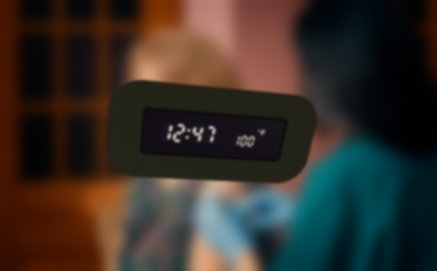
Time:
12:47
